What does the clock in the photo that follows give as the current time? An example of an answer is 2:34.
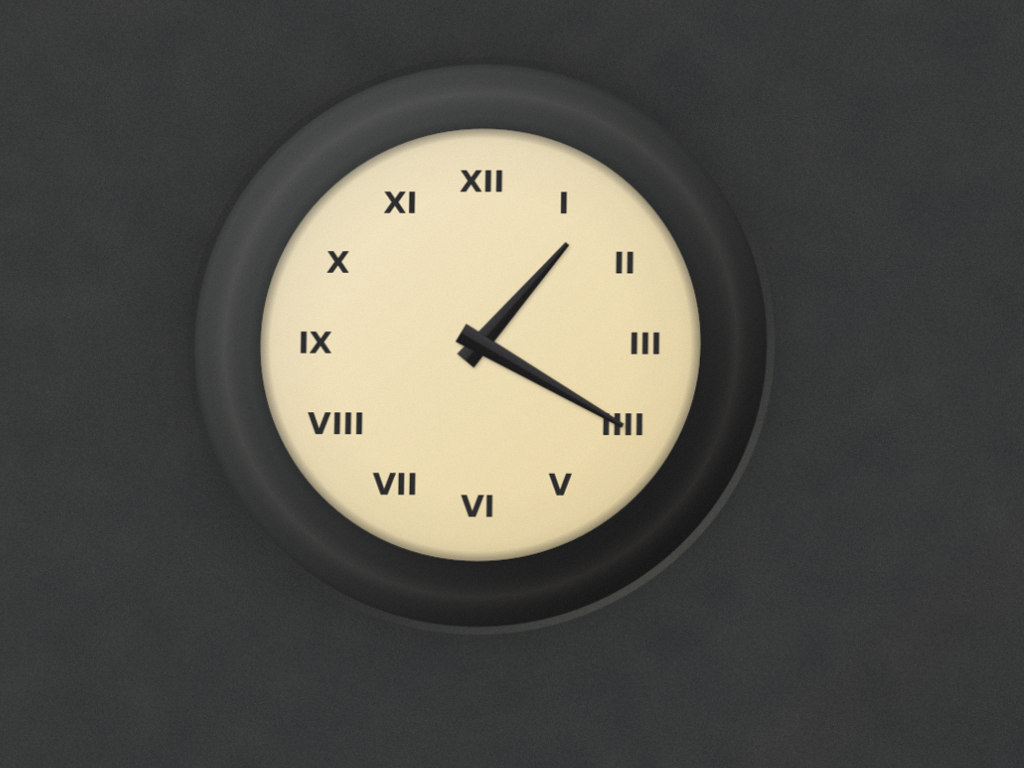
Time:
1:20
